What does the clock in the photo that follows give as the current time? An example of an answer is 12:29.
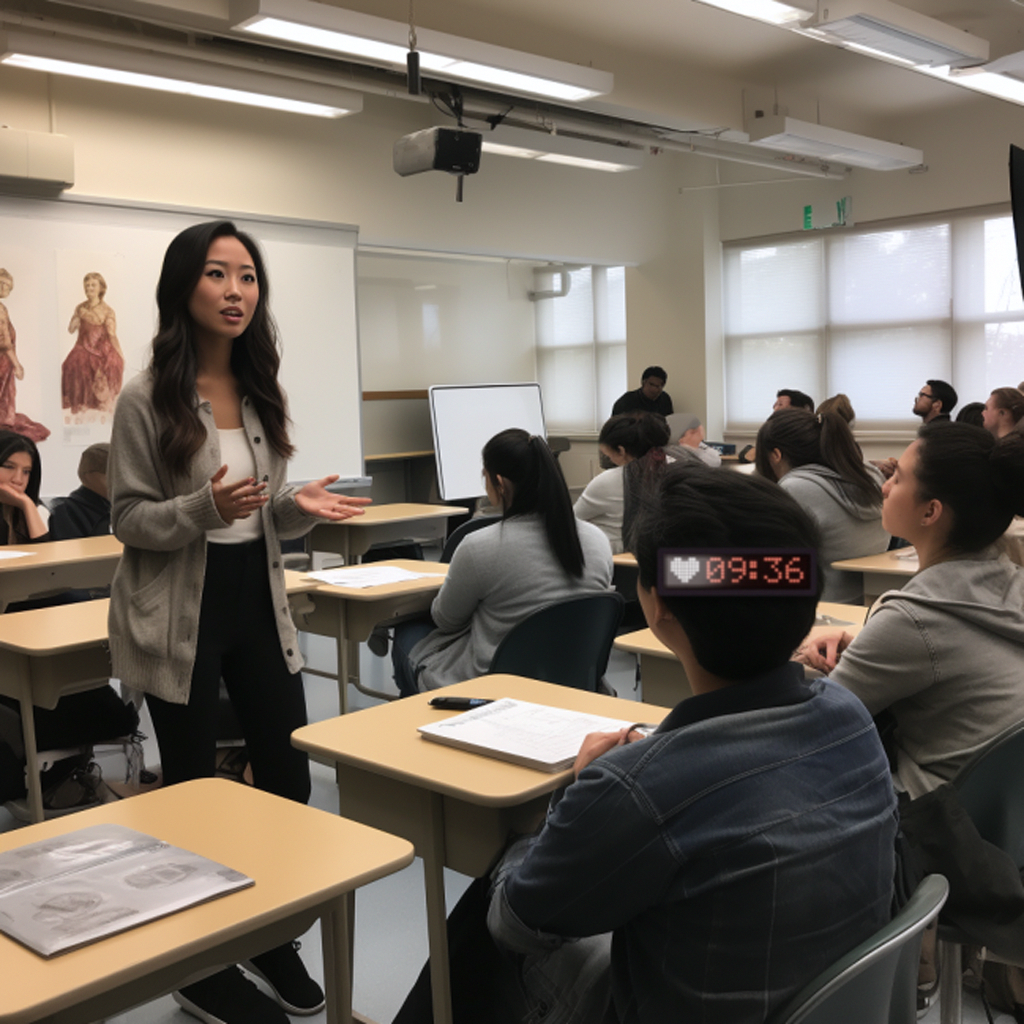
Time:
9:36
